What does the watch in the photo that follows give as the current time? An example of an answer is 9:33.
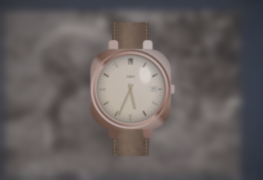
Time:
5:34
